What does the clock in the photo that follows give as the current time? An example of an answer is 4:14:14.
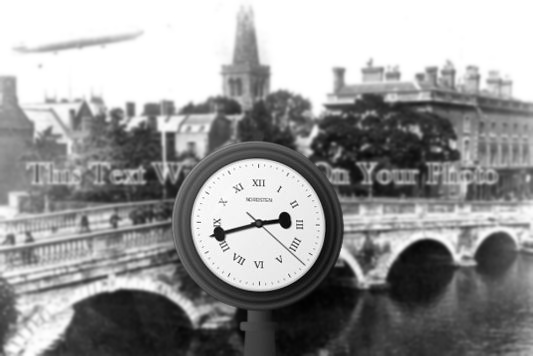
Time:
2:42:22
